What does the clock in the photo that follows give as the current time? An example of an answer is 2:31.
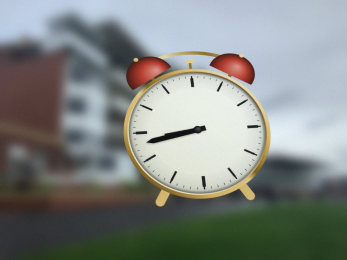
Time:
8:43
